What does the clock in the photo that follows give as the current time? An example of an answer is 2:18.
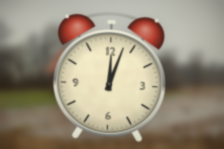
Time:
12:03
